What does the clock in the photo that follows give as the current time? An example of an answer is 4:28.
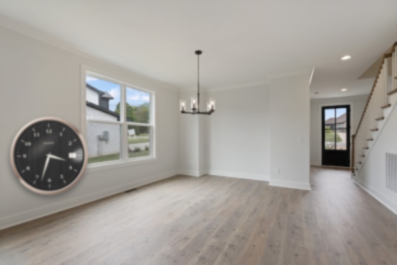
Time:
3:33
